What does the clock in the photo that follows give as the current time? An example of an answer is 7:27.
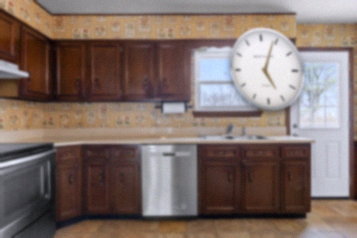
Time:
5:04
